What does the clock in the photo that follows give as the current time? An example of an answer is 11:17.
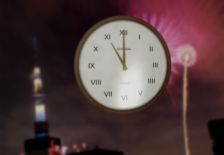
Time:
11:00
